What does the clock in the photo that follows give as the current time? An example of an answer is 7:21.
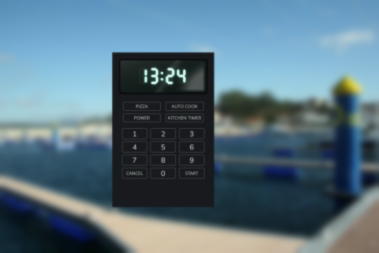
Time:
13:24
